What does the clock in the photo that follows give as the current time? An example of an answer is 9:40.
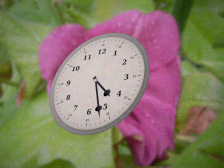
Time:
4:27
